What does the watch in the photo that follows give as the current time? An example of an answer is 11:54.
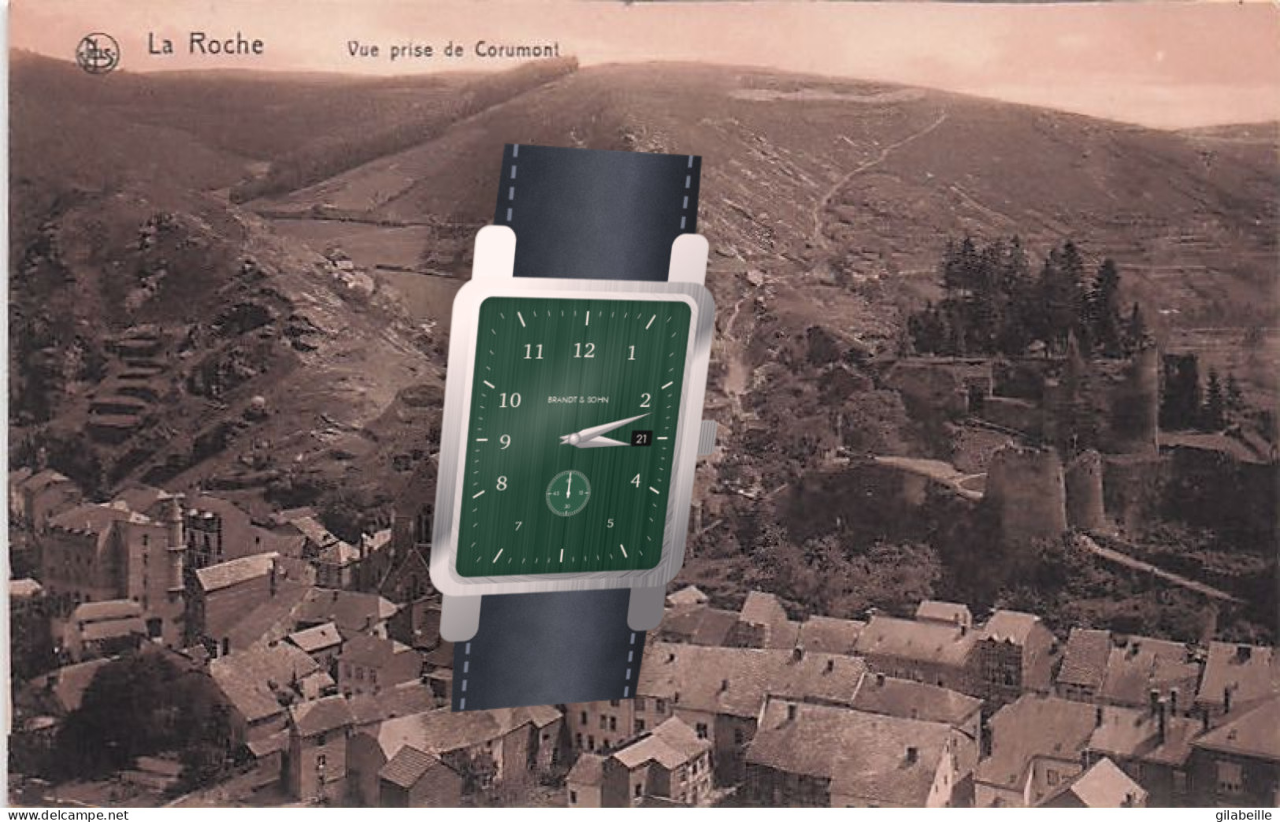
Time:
3:12
